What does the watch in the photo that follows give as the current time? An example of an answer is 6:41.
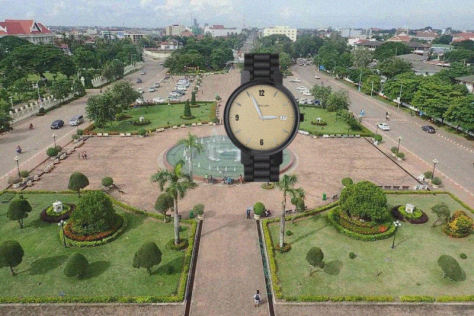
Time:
2:56
